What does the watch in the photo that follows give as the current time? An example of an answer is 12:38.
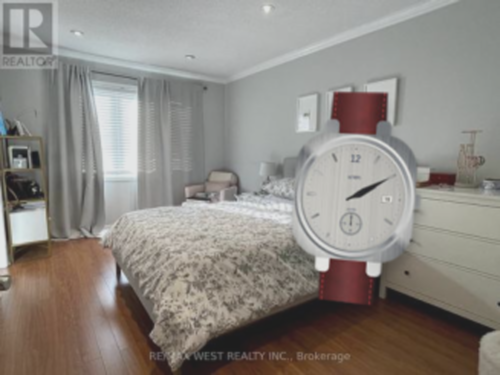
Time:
2:10
